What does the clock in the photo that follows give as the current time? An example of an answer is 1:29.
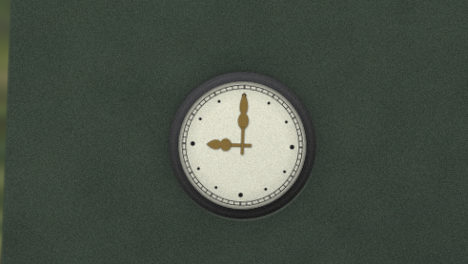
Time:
9:00
